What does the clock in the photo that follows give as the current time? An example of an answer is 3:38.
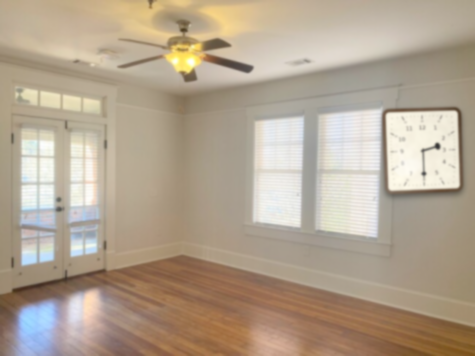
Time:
2:30
